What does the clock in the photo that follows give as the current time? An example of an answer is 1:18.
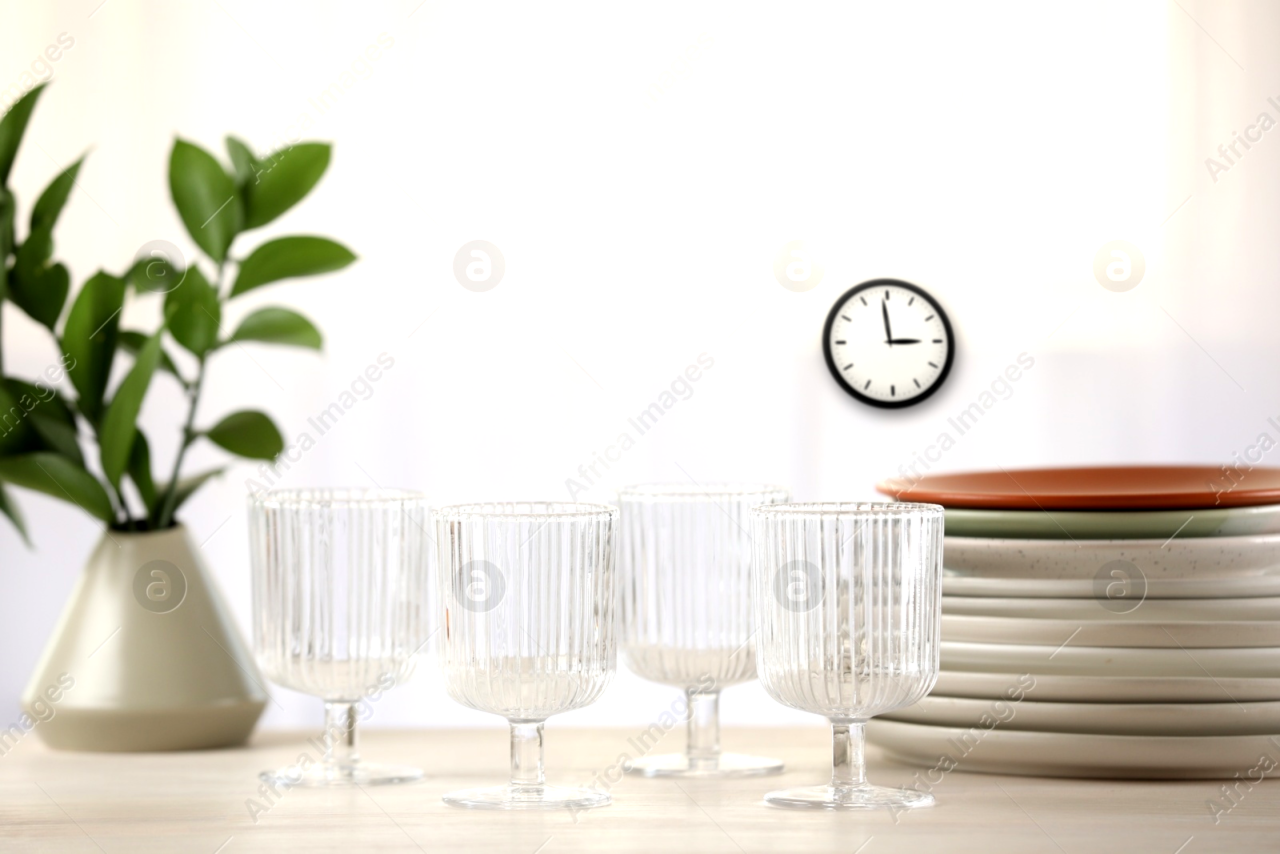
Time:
2:59
